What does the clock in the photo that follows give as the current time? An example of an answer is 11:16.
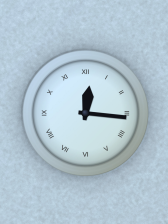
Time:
12:16
